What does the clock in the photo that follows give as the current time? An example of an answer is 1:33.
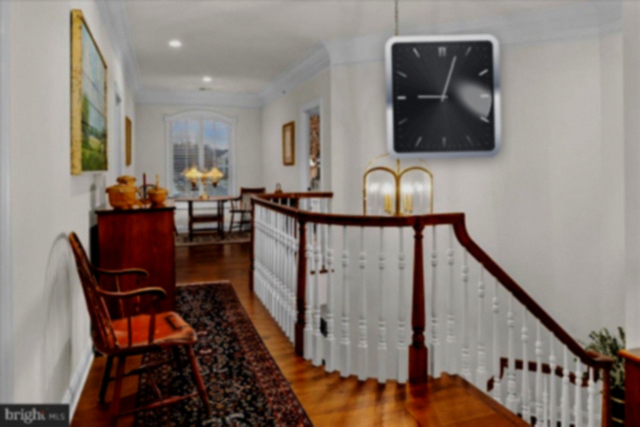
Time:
9:03
